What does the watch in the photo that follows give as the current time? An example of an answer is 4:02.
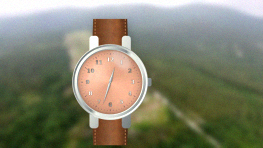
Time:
12:33
